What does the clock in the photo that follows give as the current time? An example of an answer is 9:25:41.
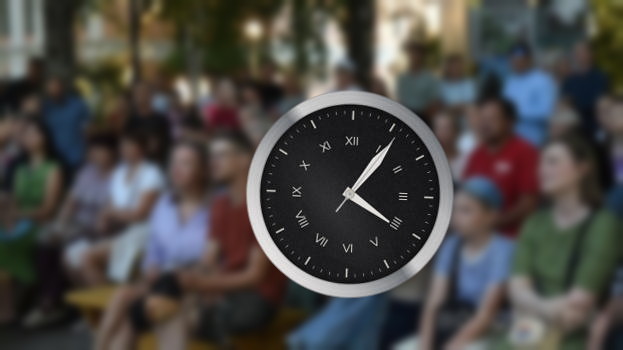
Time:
4:06:06
